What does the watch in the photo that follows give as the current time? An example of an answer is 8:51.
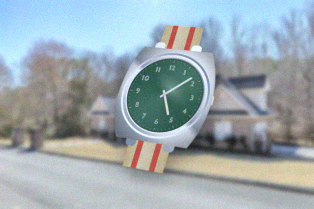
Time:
5:08
